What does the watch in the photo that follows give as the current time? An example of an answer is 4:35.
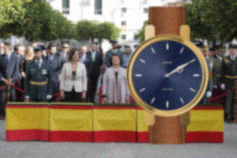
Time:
2:10
